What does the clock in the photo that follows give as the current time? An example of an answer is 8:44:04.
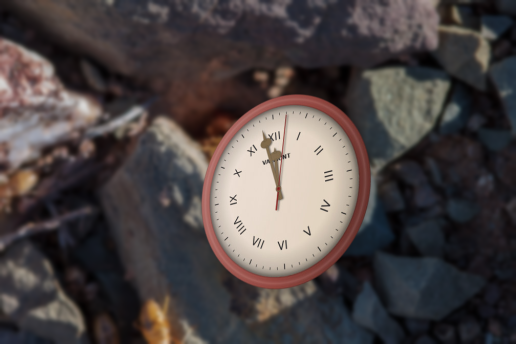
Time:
11:58:02
